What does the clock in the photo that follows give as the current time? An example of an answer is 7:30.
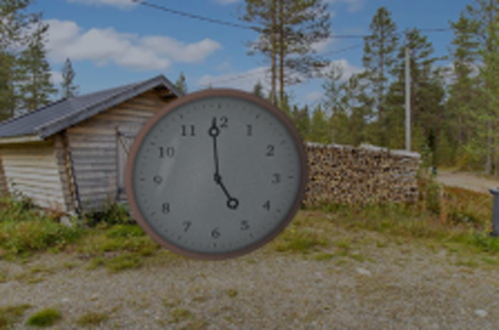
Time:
4:59
